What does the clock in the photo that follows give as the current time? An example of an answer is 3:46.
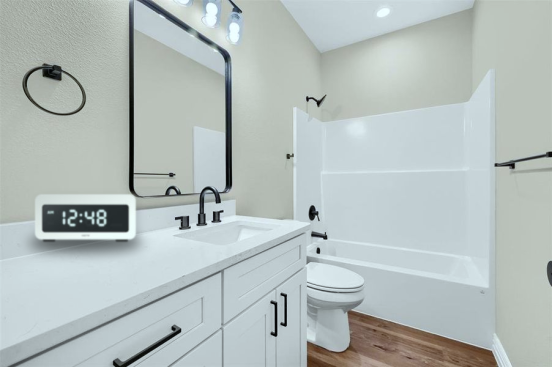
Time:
12:48
